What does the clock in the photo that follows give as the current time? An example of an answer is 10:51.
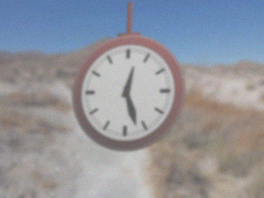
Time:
12:27
